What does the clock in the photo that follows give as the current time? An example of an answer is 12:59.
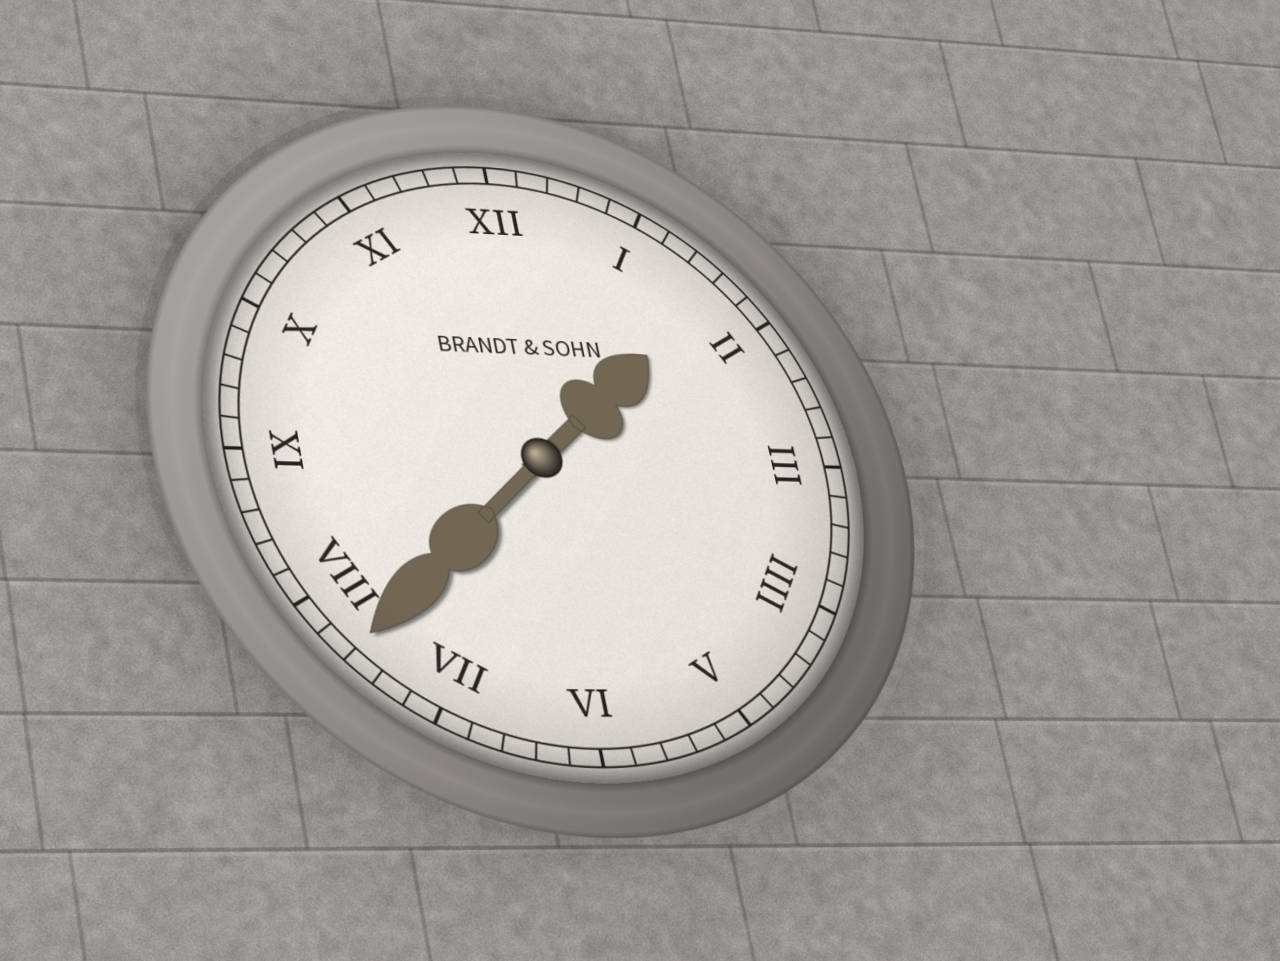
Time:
1:38
